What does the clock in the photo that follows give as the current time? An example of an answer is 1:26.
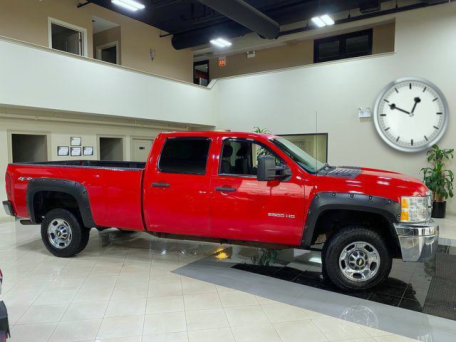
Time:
12:49
